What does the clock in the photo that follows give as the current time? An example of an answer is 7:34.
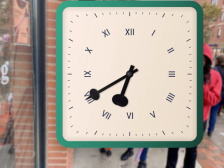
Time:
6:40
